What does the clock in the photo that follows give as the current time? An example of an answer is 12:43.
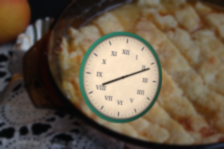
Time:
8:11
